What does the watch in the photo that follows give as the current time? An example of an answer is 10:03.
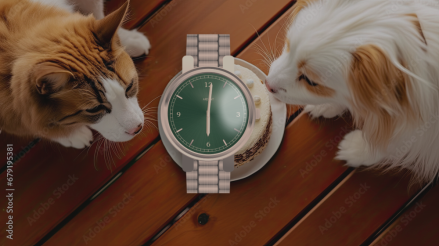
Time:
6:01
